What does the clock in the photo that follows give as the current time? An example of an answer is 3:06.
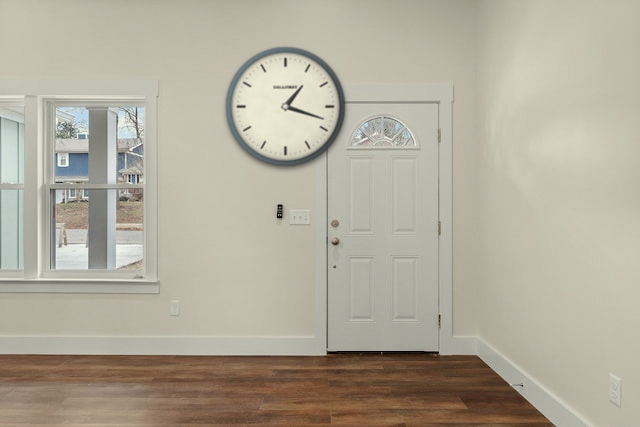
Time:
1:18
